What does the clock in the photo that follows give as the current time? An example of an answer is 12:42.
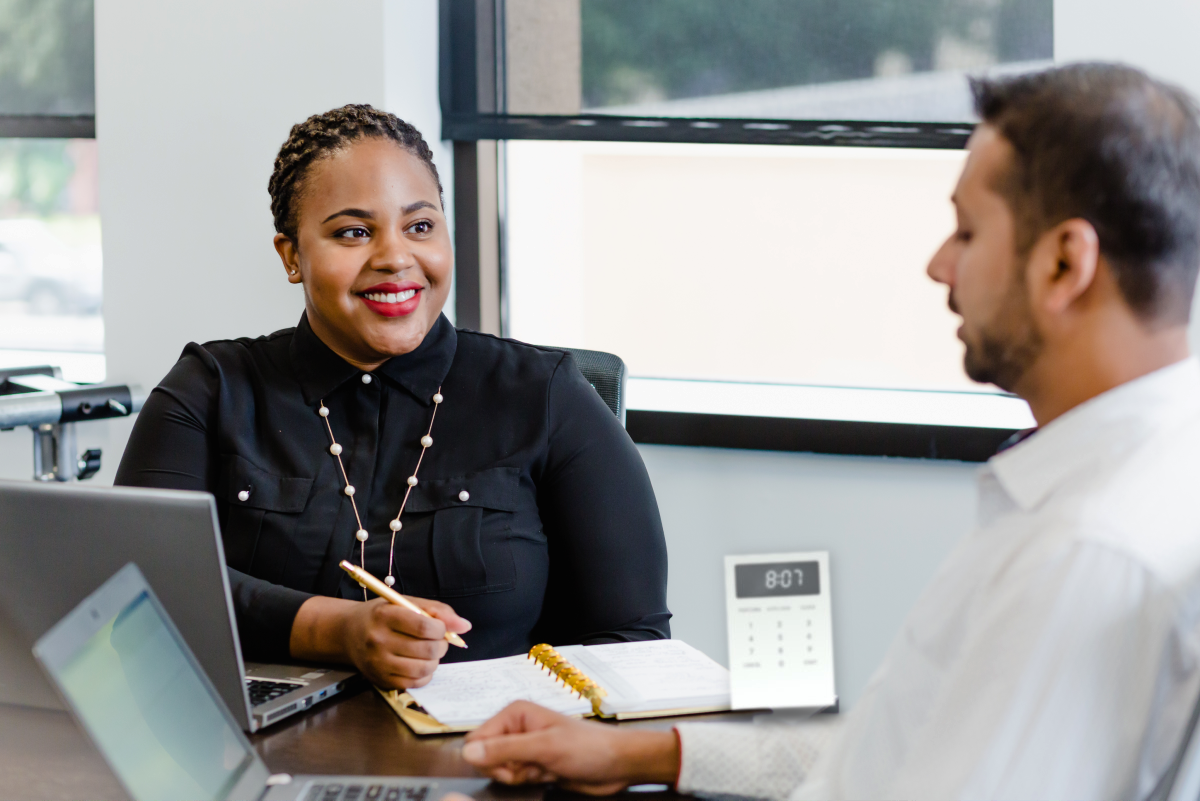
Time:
8:07
